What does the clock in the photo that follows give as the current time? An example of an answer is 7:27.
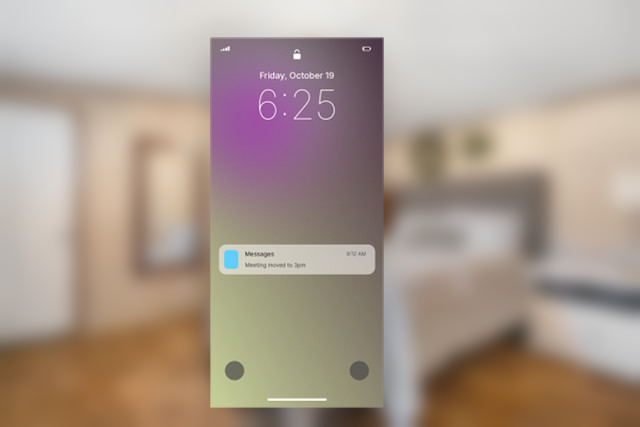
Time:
6:25
